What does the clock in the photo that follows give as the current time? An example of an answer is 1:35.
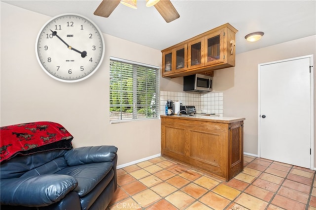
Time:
3:52
